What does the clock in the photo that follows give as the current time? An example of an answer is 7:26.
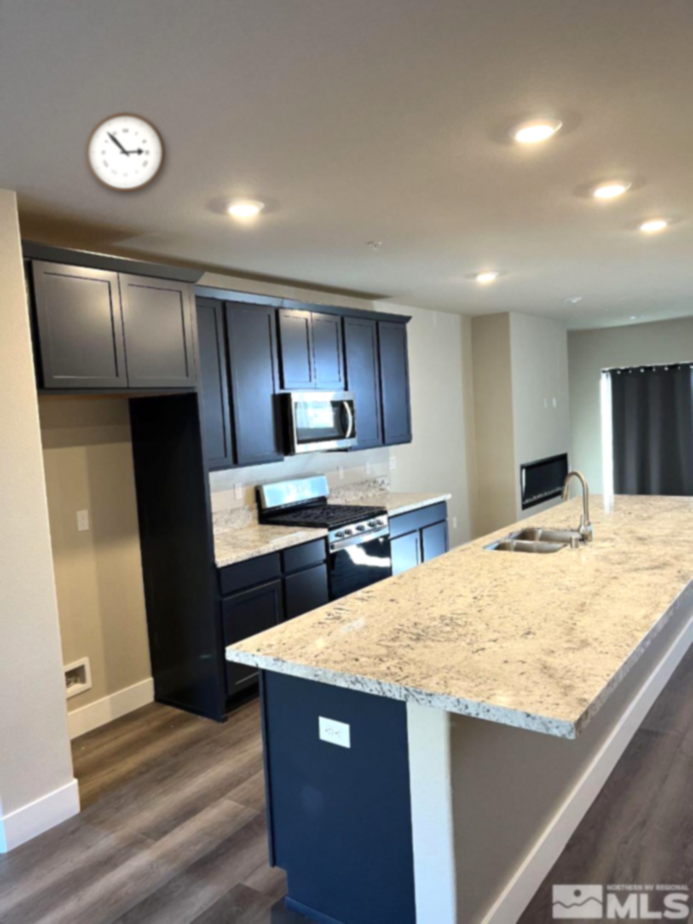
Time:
2:53
